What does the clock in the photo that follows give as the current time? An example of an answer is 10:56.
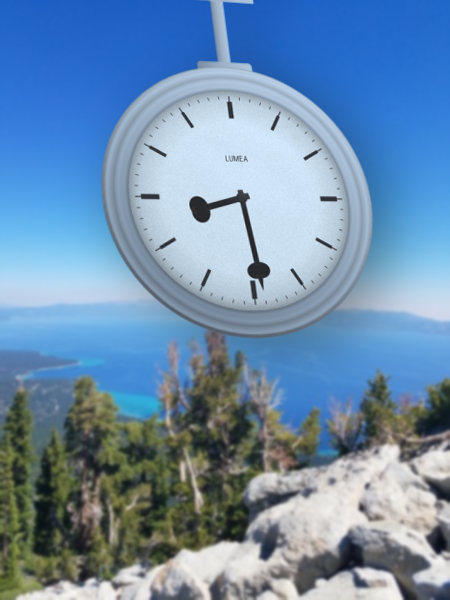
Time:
8:29
